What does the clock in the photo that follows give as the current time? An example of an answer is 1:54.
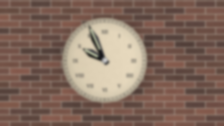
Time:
9:56
